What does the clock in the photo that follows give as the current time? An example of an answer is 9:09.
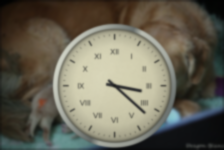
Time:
3:22
